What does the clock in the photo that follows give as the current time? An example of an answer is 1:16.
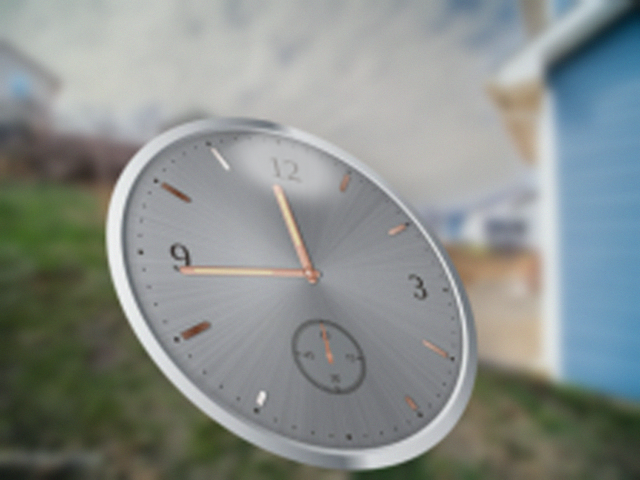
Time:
11:44
